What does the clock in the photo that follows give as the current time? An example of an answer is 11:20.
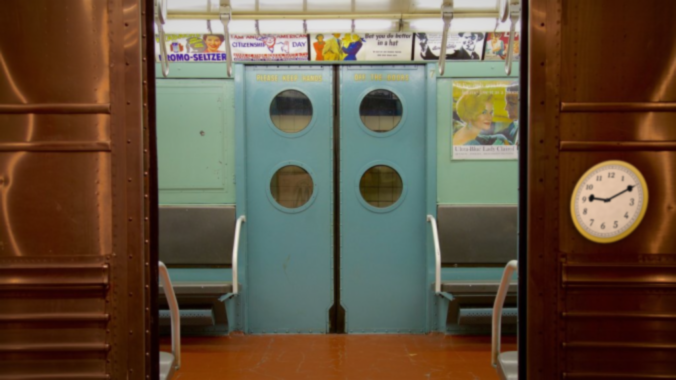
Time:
9:10
